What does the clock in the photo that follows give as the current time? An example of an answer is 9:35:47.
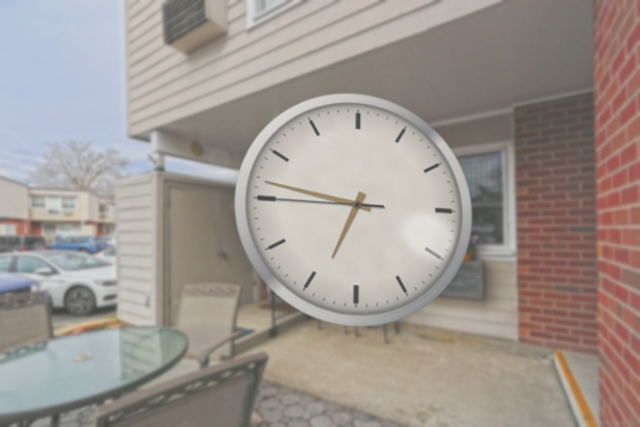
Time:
6:46:45
